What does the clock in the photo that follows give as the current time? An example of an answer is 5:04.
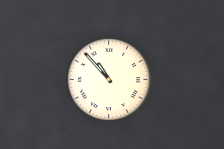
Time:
10:53
